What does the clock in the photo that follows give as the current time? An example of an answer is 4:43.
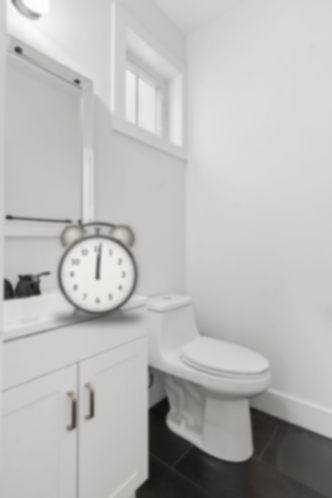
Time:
12:01
